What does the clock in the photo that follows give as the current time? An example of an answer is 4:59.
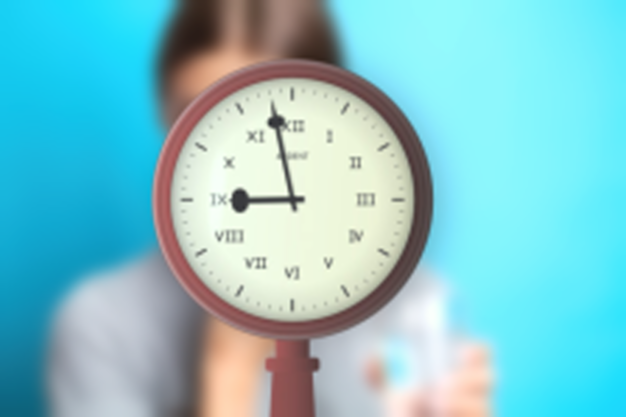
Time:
8:58
